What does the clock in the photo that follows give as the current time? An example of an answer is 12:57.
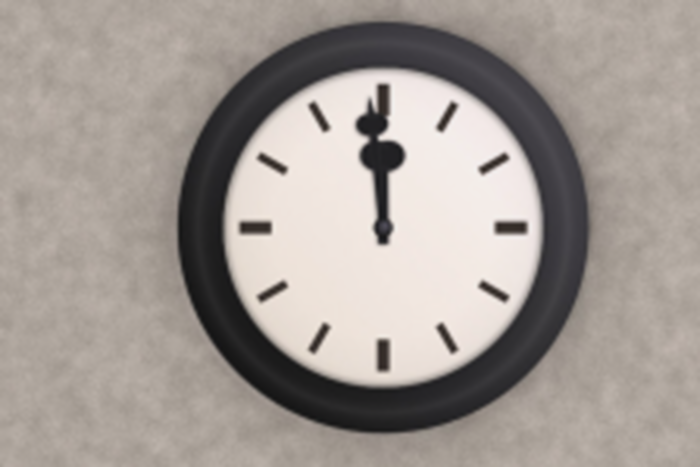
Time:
11:59
